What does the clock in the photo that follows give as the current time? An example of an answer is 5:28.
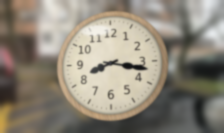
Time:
8:17
